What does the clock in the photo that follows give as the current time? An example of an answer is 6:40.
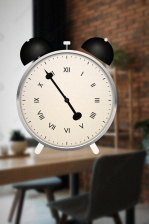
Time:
4:54
